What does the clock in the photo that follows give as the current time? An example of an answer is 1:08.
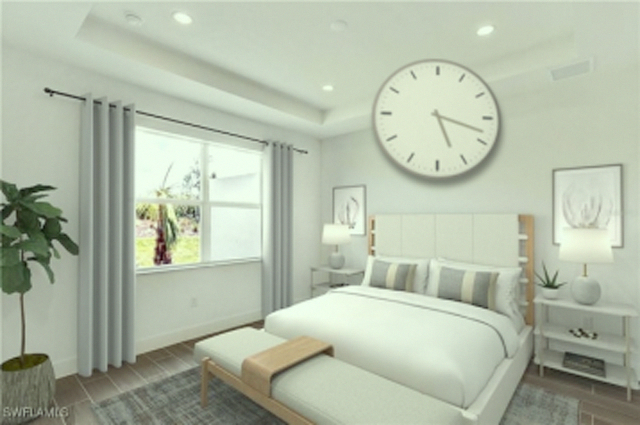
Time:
5:18
